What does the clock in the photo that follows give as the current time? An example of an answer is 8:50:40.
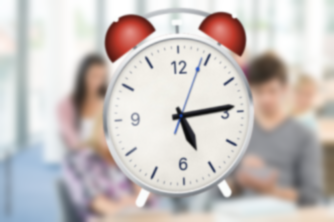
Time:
5:14:04
